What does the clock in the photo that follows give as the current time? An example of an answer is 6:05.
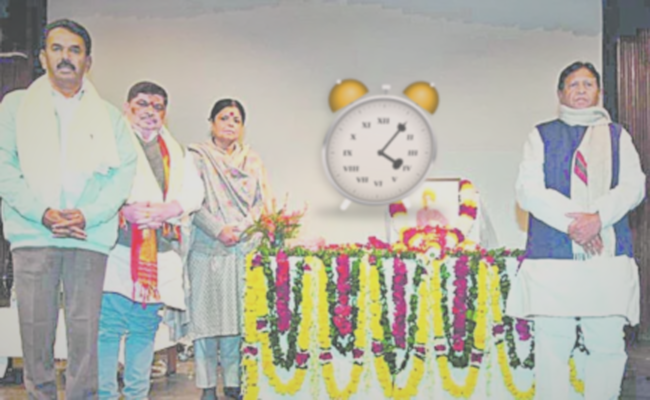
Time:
4:06
